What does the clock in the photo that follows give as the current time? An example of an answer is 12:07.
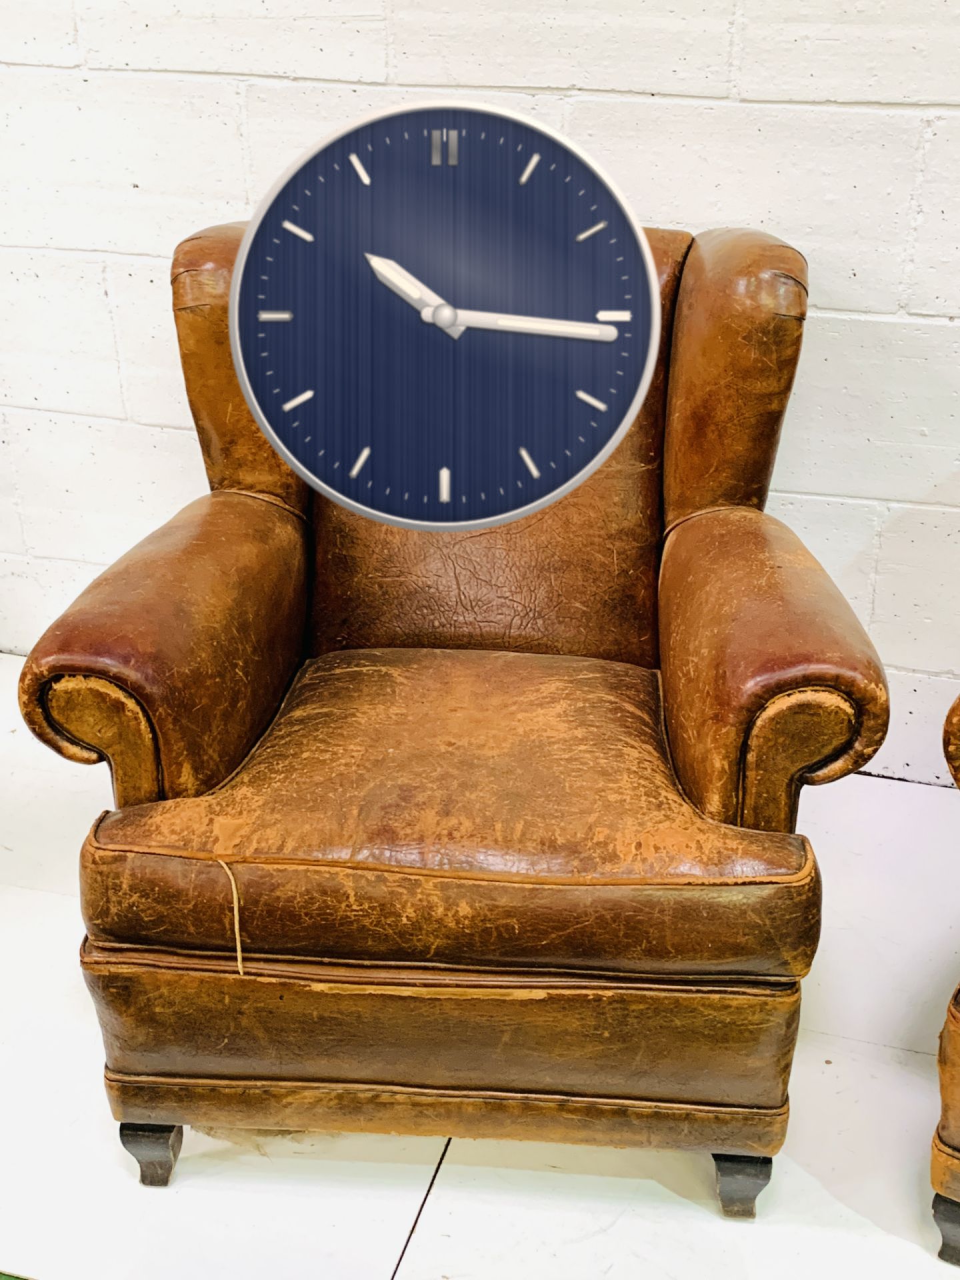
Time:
10:16
